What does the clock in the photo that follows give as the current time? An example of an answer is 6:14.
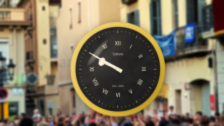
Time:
9:50
